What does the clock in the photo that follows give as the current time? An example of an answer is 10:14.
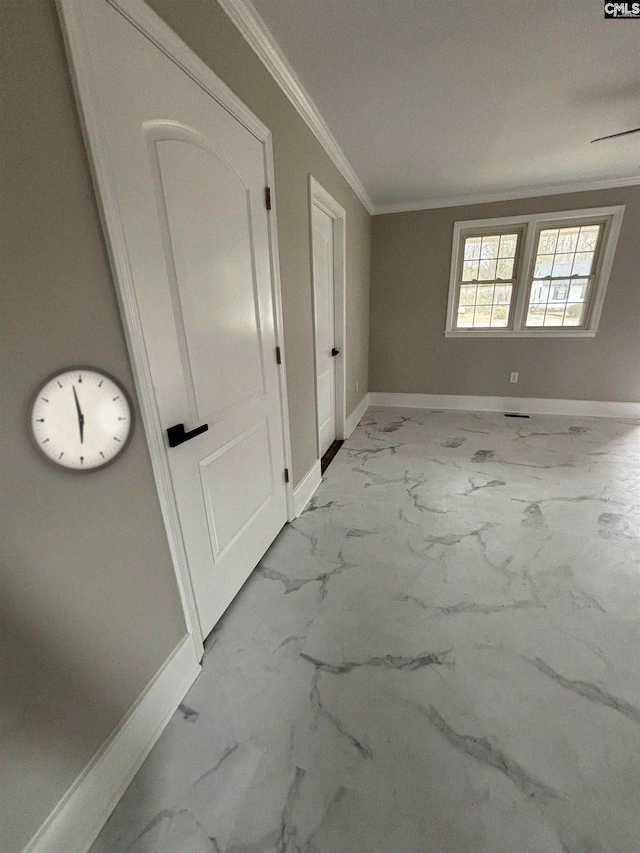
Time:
5:58
